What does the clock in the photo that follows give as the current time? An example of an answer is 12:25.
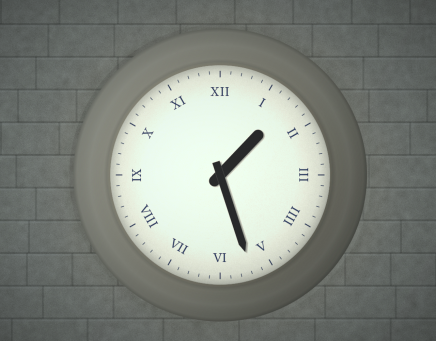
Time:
1:27
